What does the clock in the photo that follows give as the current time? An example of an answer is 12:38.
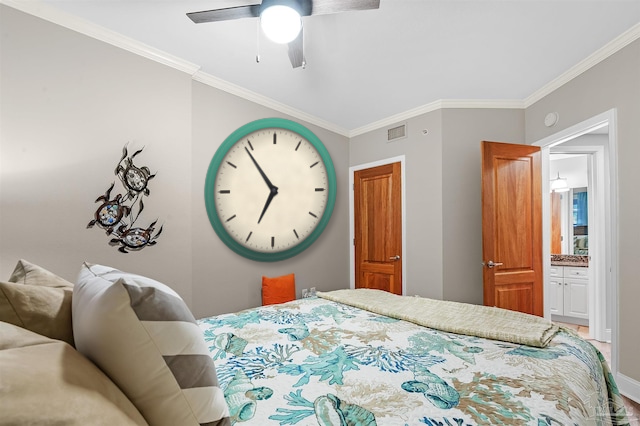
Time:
6:54
